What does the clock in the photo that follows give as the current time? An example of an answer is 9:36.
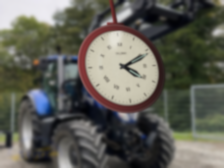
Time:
4:11
